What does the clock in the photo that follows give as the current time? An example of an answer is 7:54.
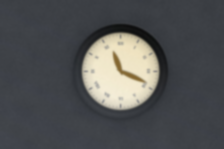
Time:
11:19
